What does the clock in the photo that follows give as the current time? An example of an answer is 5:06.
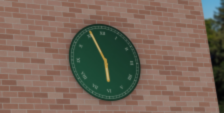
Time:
5:56
